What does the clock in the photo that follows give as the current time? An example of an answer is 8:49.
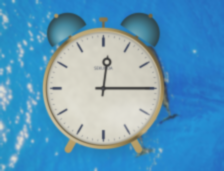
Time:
12:15
